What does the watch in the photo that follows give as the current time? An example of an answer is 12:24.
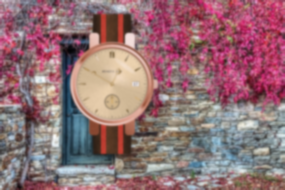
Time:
12:50
